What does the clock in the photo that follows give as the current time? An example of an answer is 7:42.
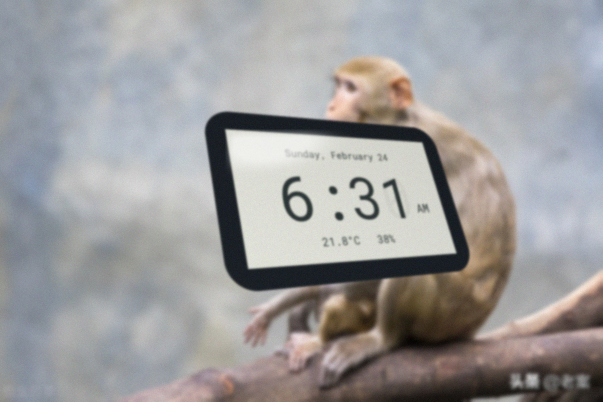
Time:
6:31
